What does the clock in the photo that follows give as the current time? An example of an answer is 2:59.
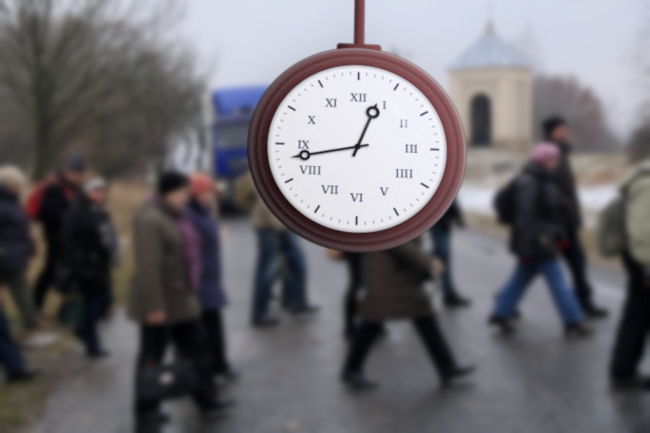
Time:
12:43
